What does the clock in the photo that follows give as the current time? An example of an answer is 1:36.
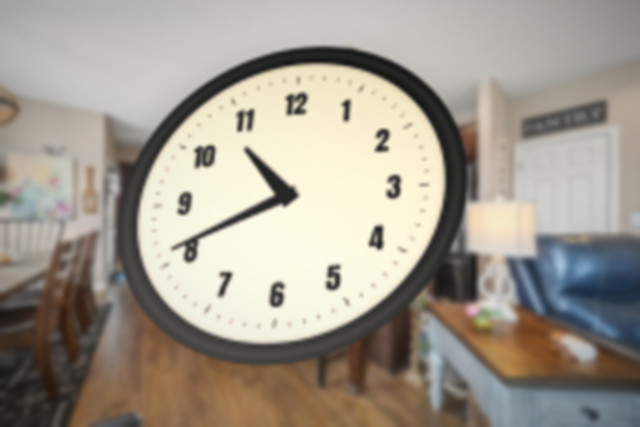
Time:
10:41
